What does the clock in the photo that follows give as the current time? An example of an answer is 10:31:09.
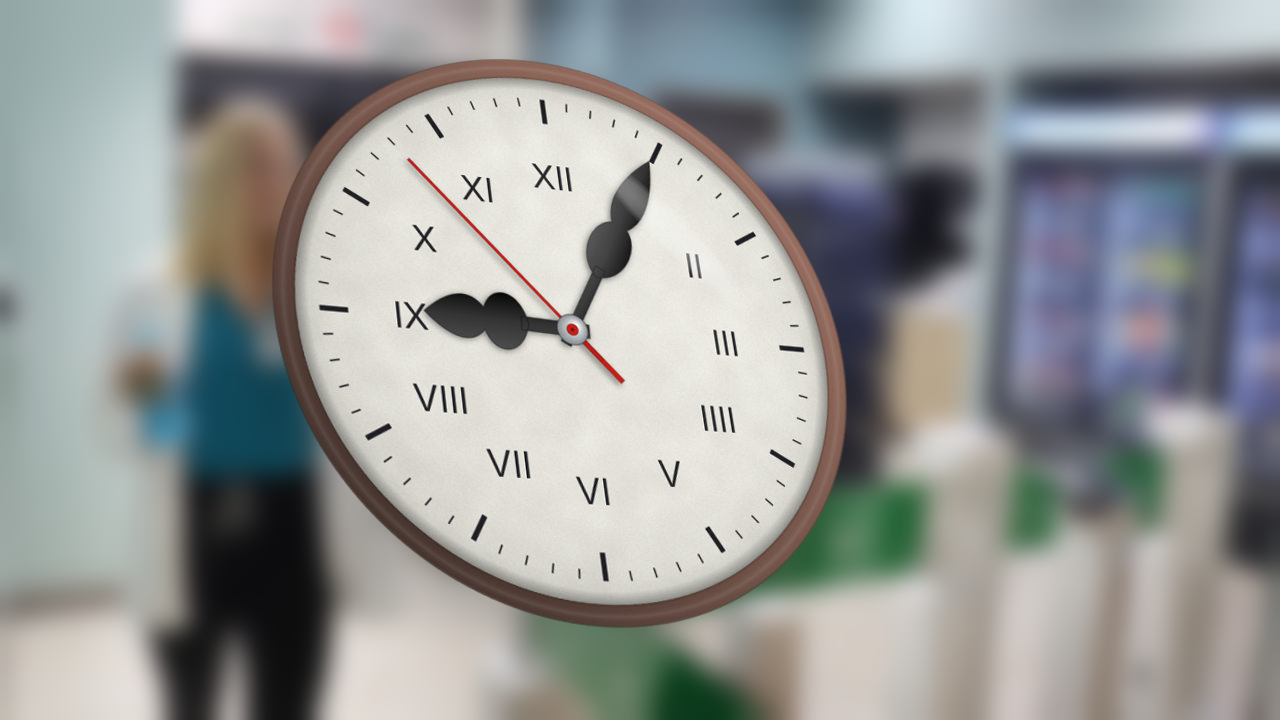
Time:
9:04:53
